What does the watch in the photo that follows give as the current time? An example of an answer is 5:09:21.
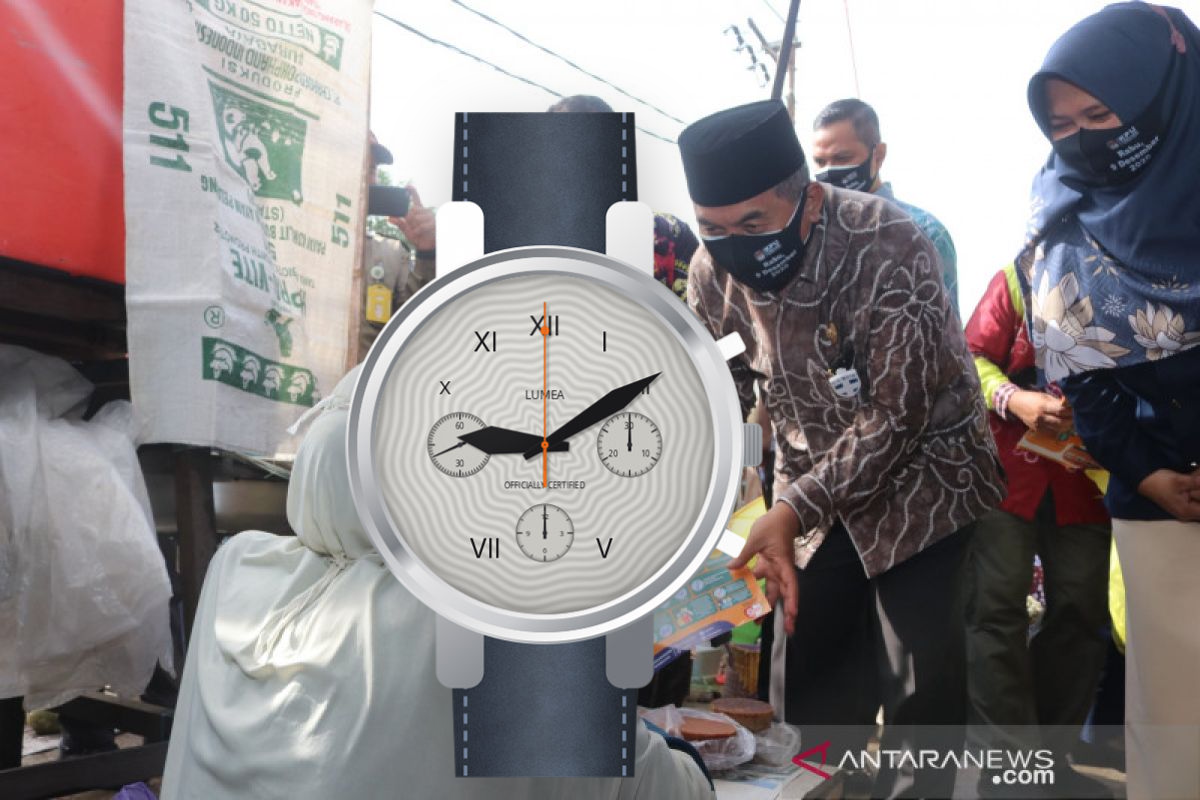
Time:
9:09:41
